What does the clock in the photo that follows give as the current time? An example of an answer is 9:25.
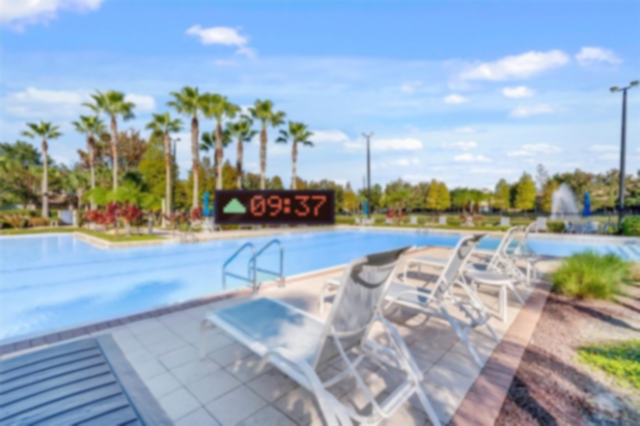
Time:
9:37
